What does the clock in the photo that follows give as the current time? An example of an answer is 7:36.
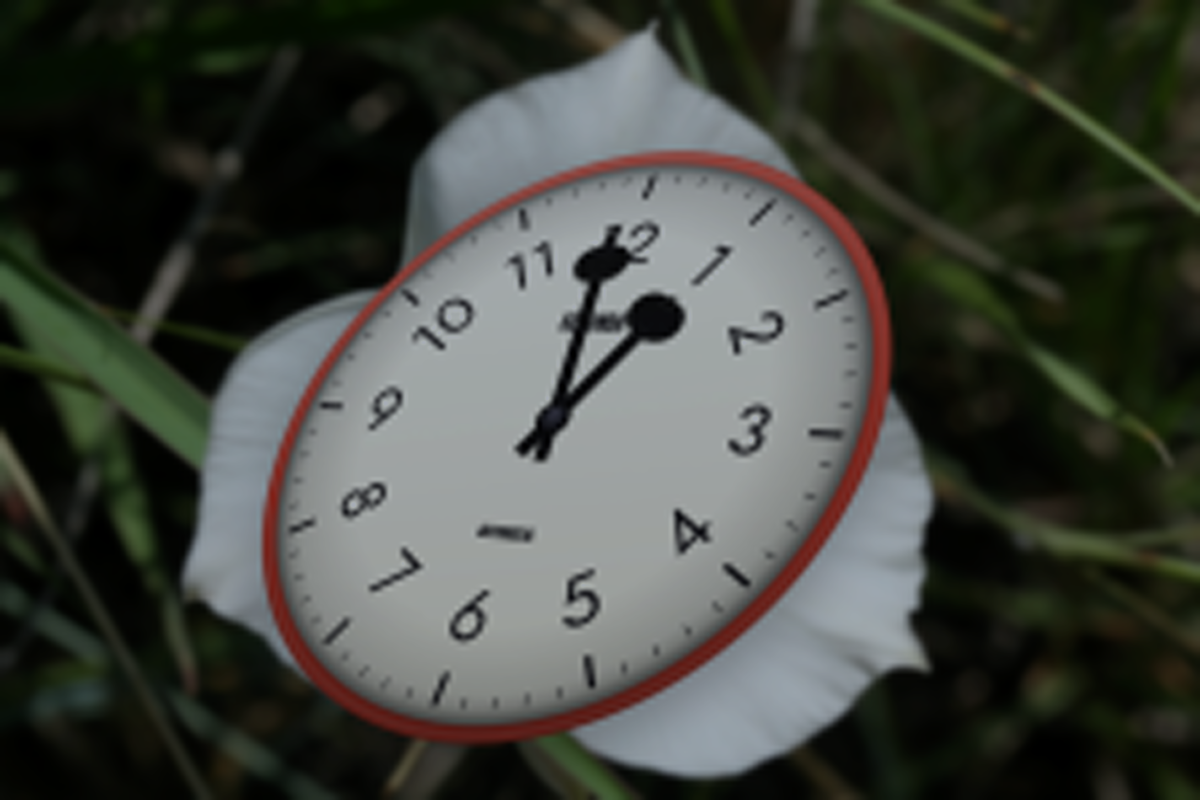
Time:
12:59
